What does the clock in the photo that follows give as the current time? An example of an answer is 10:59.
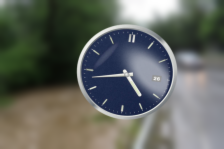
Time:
4:43
